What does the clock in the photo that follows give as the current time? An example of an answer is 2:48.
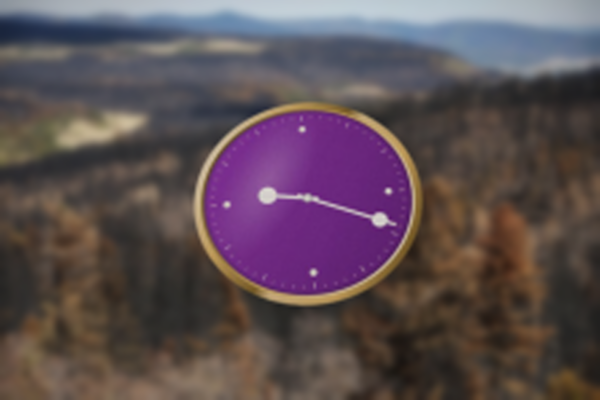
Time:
9:19
